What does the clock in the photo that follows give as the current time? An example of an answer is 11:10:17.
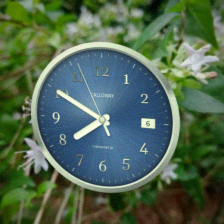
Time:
7:49:56
